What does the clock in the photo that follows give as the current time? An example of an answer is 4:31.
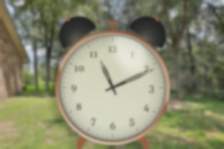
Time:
11:11
